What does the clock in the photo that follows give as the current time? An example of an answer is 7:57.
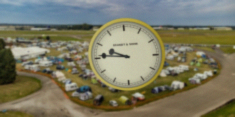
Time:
9:46
